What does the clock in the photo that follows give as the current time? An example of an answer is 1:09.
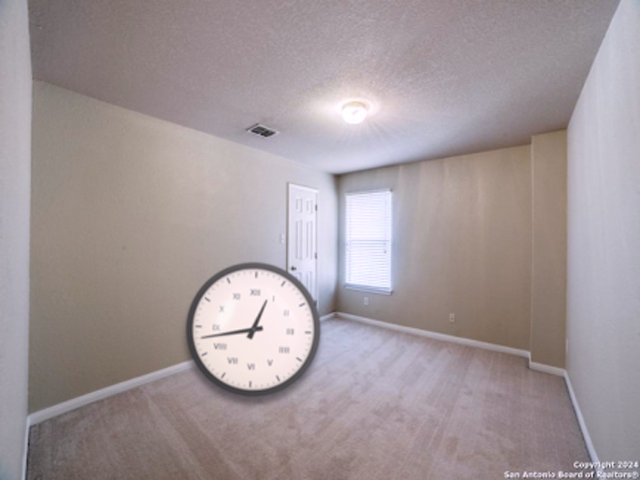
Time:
12:43
